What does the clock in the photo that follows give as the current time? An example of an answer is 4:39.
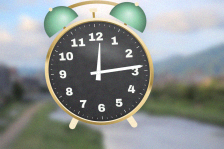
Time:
12:14
